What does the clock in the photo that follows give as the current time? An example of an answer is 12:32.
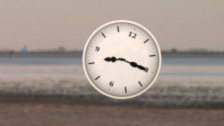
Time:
8:15
